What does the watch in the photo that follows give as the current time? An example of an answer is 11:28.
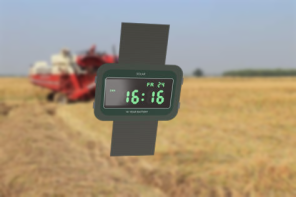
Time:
16:16
